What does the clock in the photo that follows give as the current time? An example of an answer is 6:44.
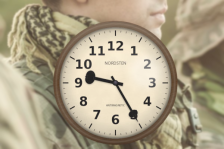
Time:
9:25
